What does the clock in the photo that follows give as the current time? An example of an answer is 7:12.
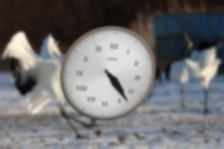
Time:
4:23
